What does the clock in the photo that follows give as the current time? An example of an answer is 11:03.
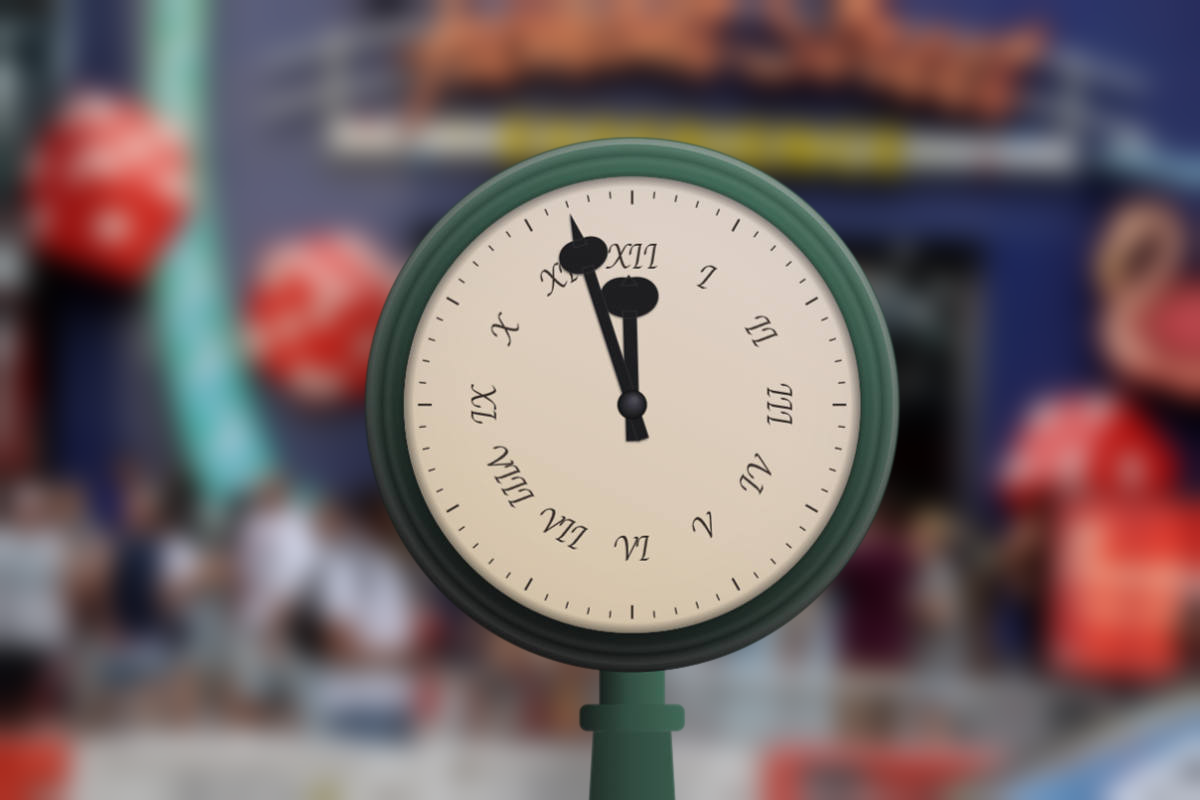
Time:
11:57
